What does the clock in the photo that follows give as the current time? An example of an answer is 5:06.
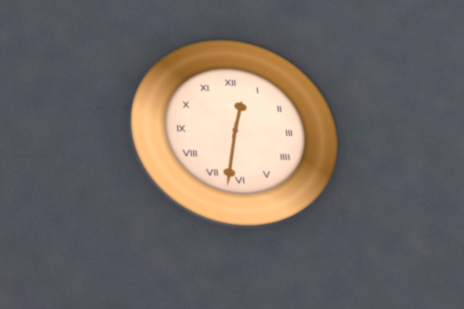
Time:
12:32
